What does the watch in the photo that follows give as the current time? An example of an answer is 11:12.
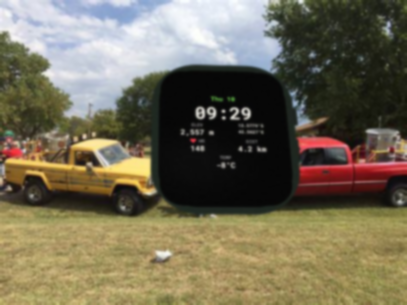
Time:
9:29
